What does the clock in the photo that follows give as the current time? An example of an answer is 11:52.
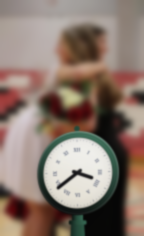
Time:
3:39
